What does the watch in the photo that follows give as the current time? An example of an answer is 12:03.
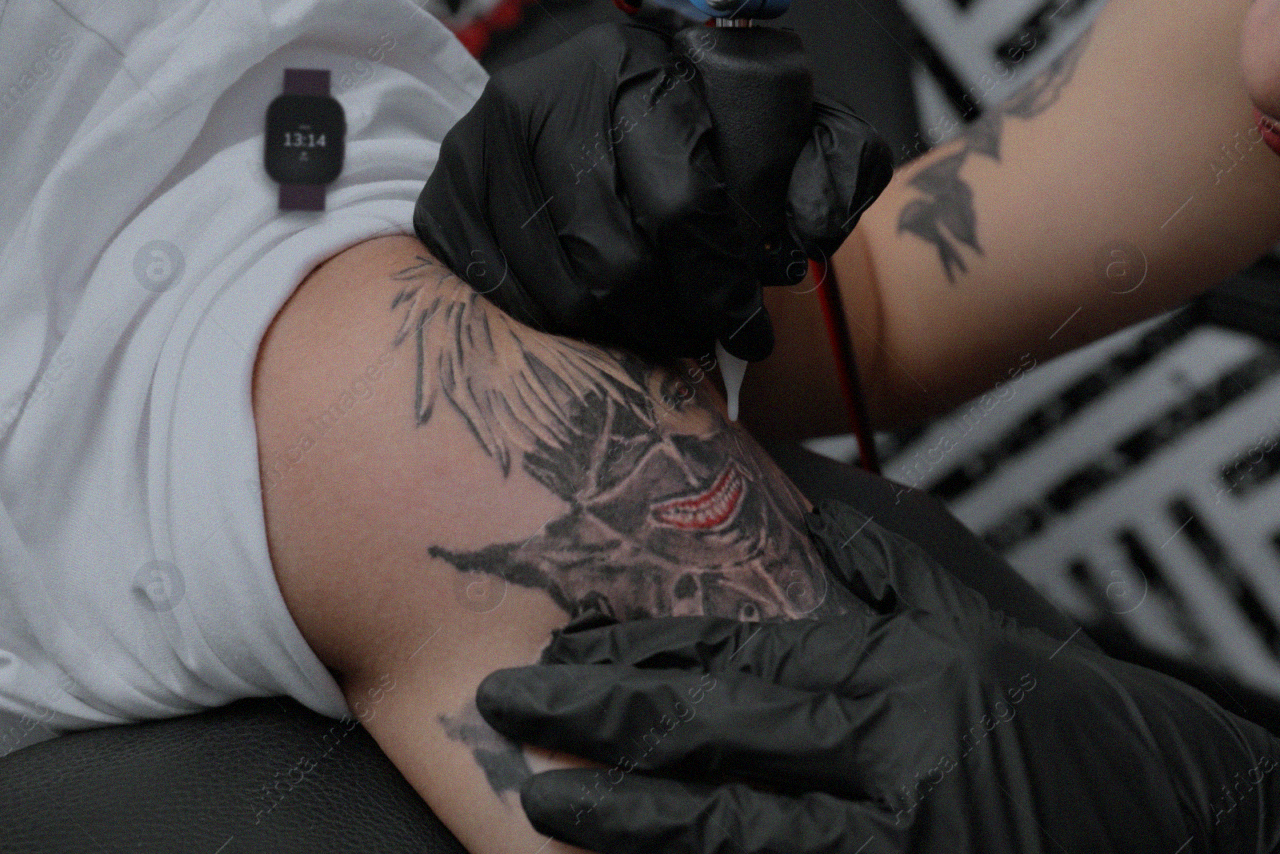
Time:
13:14
